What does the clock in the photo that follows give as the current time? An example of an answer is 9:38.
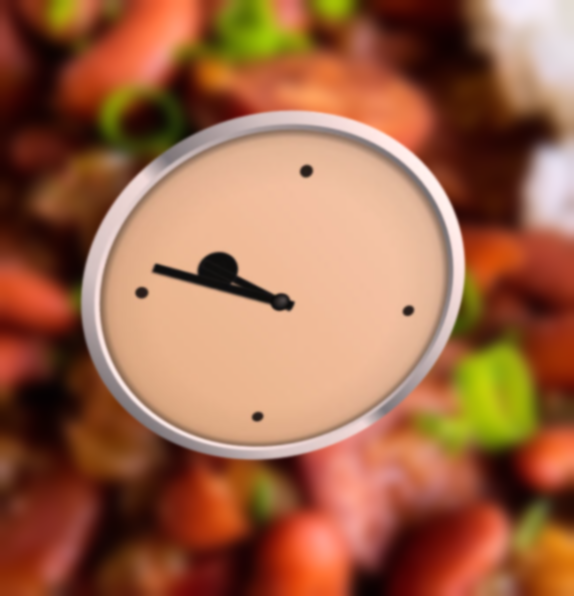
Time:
9:47
